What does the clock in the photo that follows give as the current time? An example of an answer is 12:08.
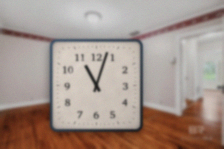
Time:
11:03
